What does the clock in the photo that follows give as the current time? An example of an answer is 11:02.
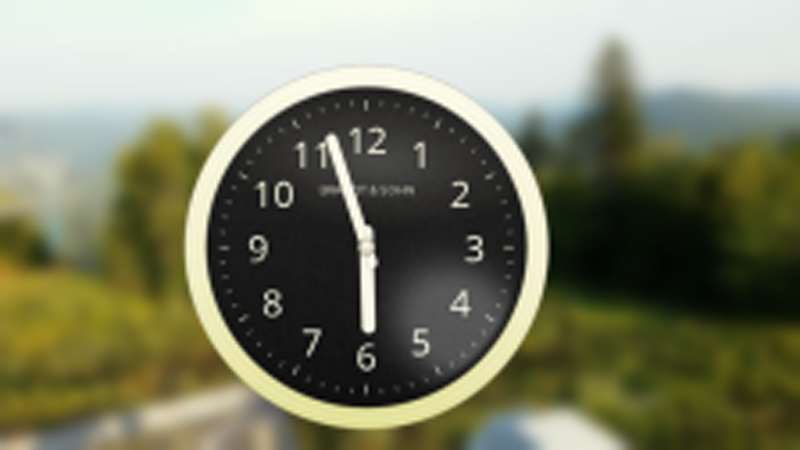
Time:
5:57
